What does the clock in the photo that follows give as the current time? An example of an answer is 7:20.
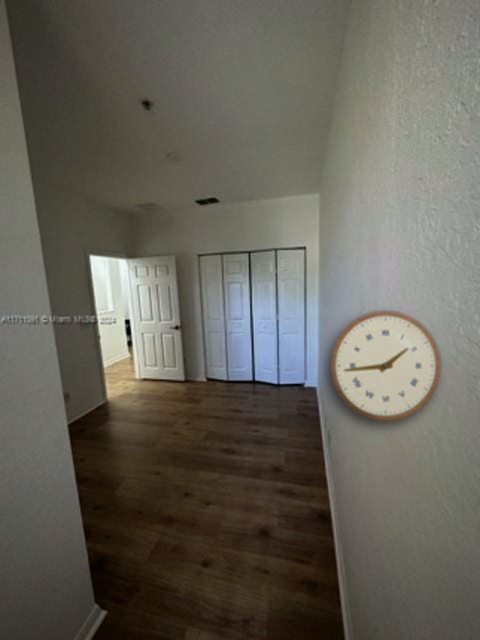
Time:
1:44
